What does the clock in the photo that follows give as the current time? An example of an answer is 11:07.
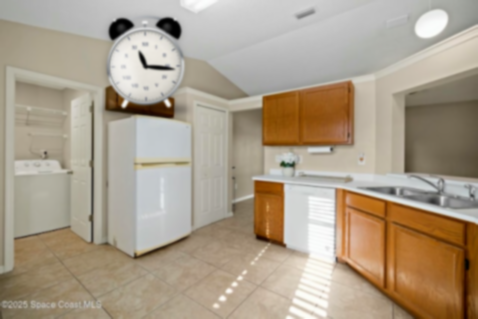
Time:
11:16
